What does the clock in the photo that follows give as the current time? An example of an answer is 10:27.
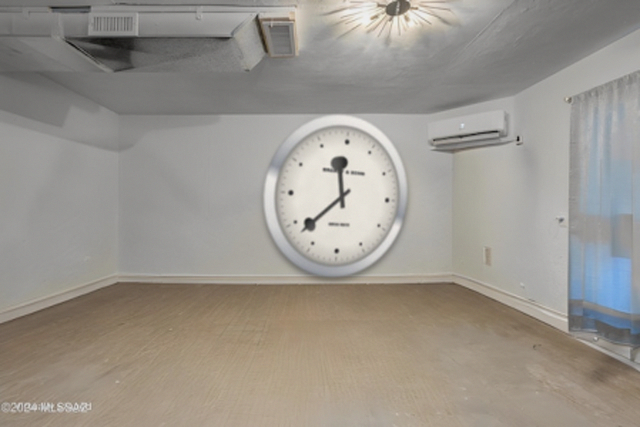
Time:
11:38
